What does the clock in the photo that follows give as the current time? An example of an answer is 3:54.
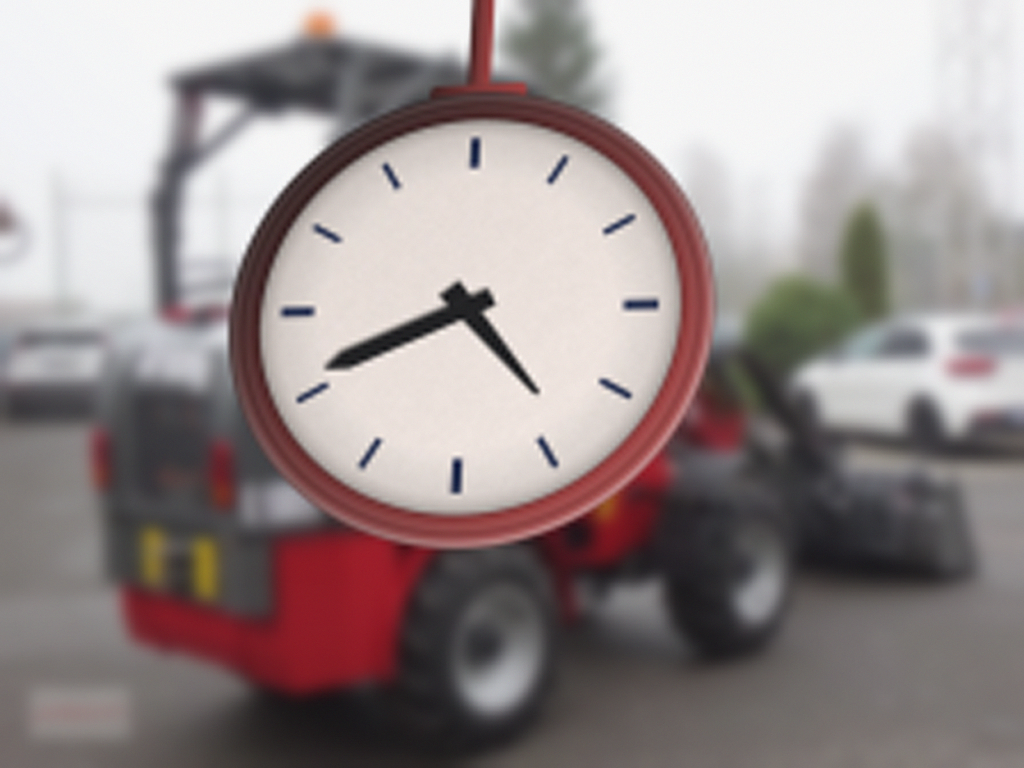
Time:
4:41
